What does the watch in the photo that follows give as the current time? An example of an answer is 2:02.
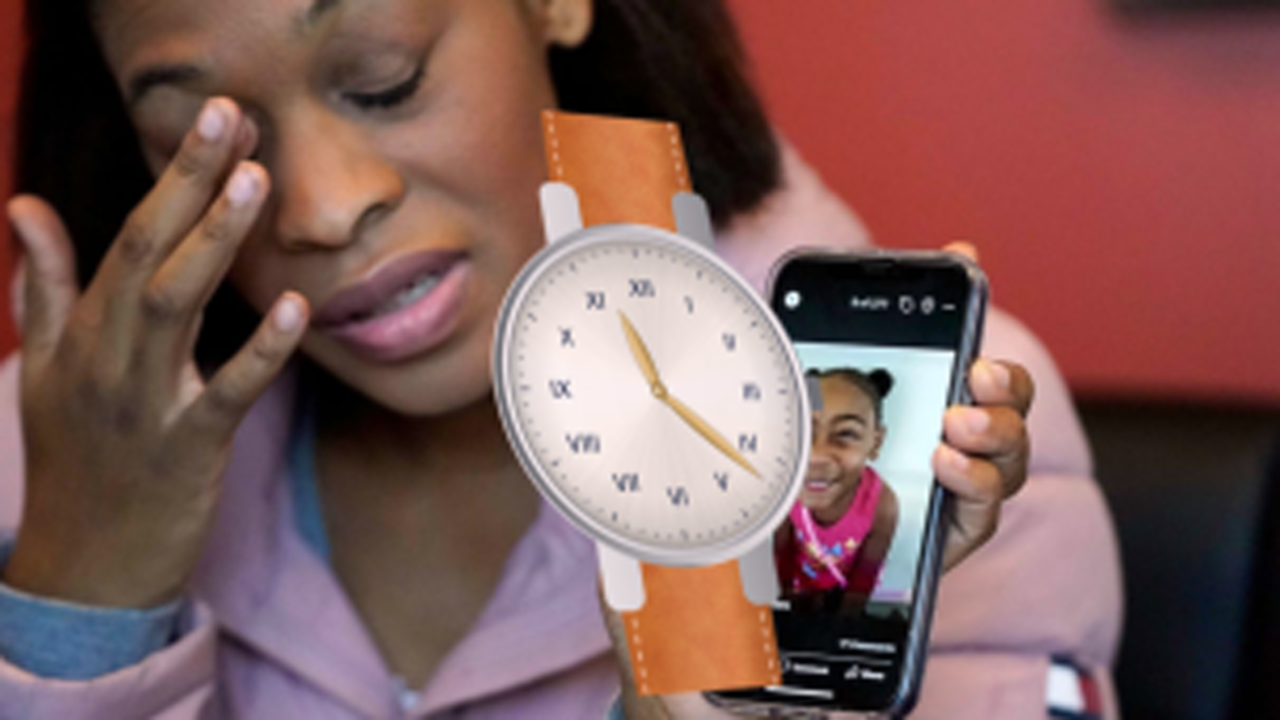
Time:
11:22
